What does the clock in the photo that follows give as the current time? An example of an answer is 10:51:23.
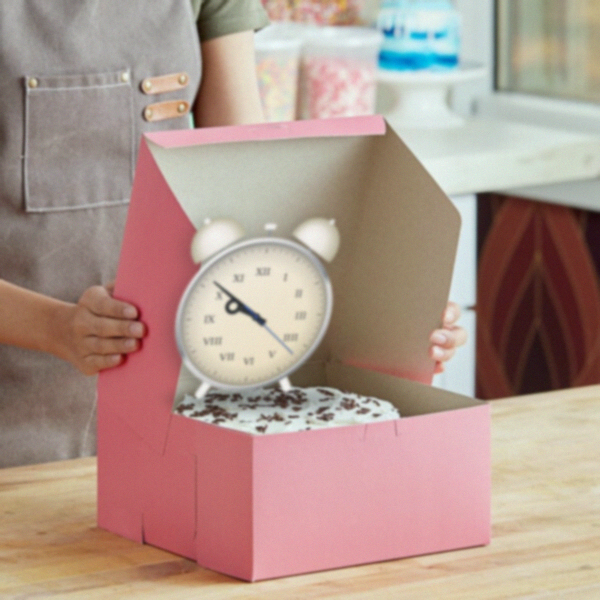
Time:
9:51:22
